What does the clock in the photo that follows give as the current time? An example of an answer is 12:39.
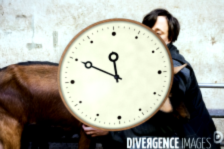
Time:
11:50
